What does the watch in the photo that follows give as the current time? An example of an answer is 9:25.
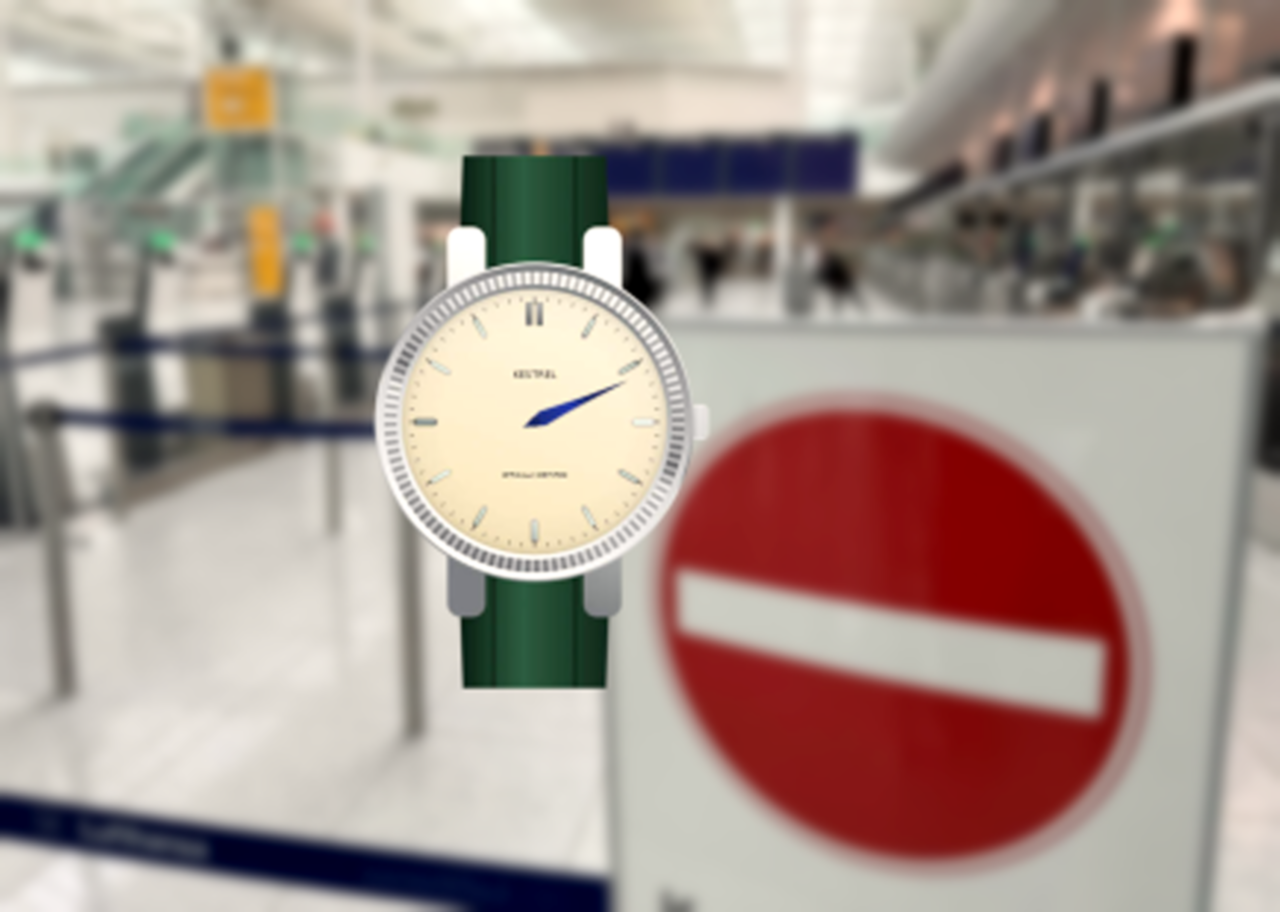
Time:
2:11
